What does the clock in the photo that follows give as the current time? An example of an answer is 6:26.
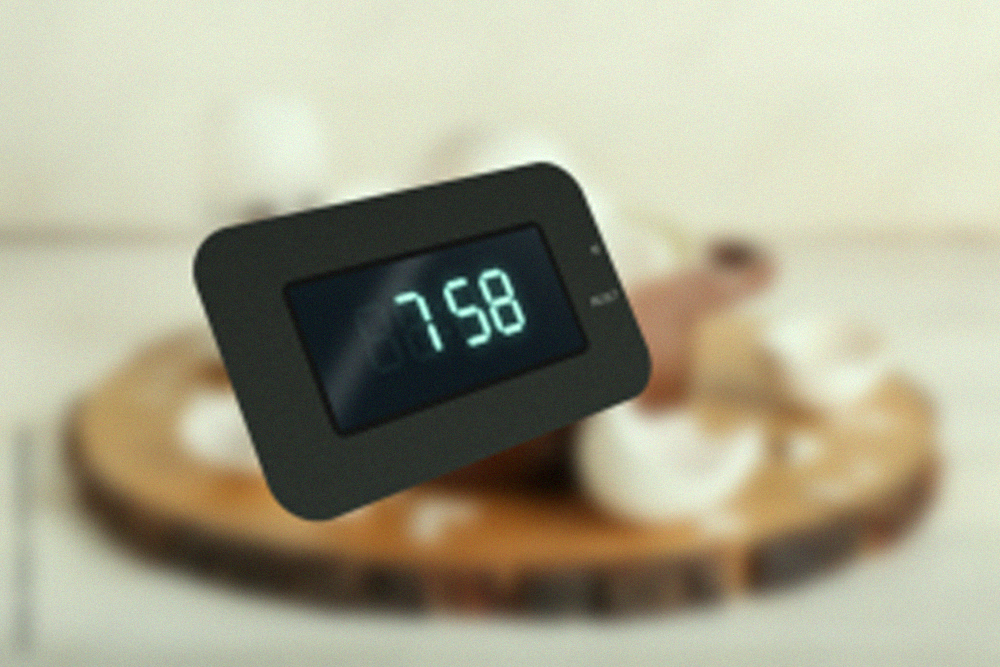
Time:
7:58
